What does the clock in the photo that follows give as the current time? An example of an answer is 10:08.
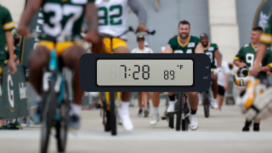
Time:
7:28
